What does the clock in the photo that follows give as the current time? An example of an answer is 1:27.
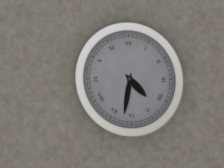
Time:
4:32
